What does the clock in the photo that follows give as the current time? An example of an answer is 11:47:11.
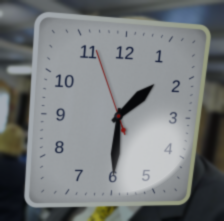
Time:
1:29:56
